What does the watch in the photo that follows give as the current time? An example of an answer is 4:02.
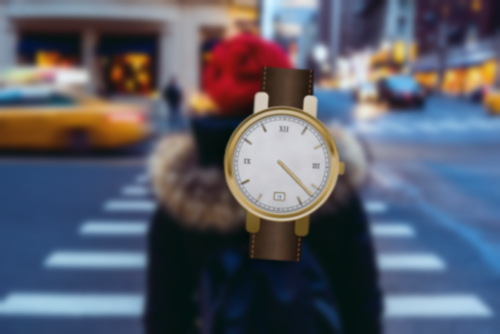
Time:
4:22
